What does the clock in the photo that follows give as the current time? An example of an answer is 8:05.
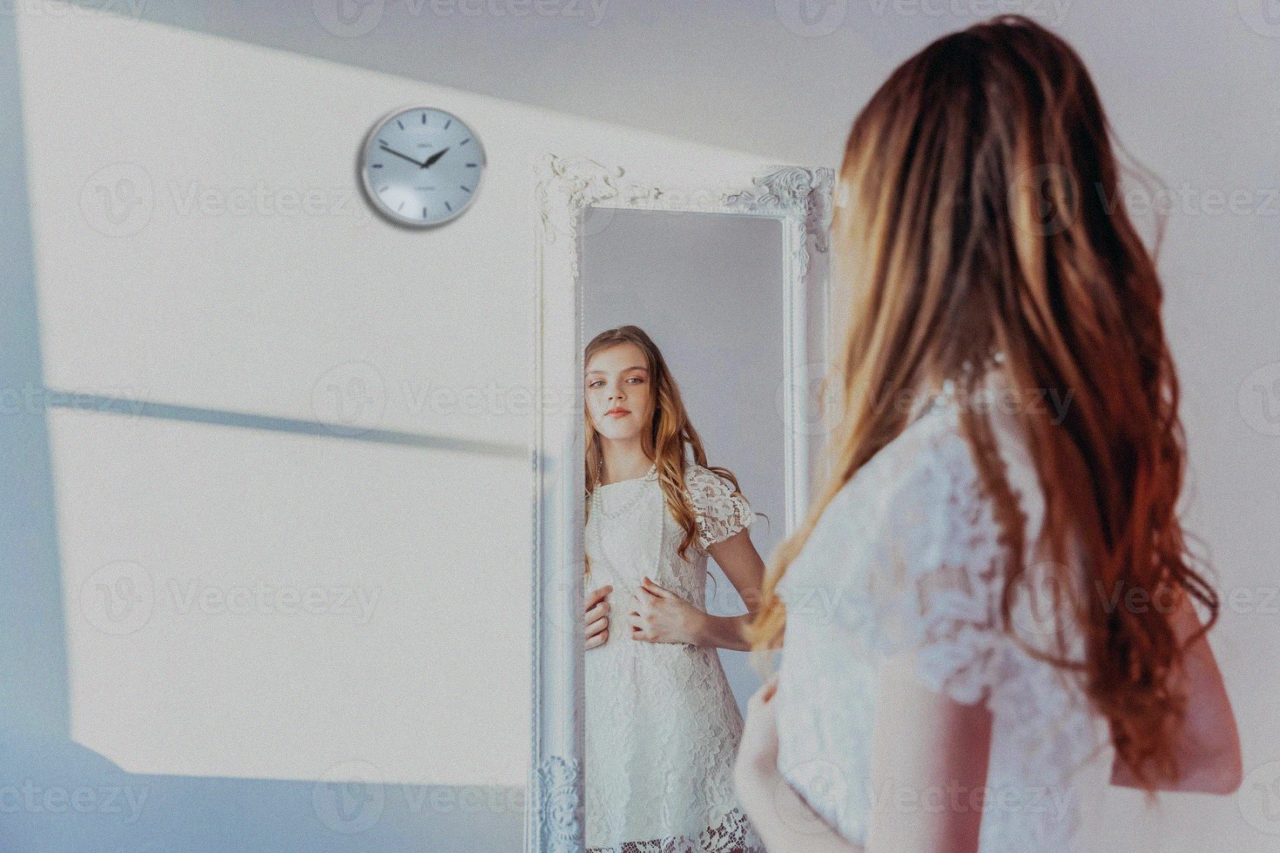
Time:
1:49
